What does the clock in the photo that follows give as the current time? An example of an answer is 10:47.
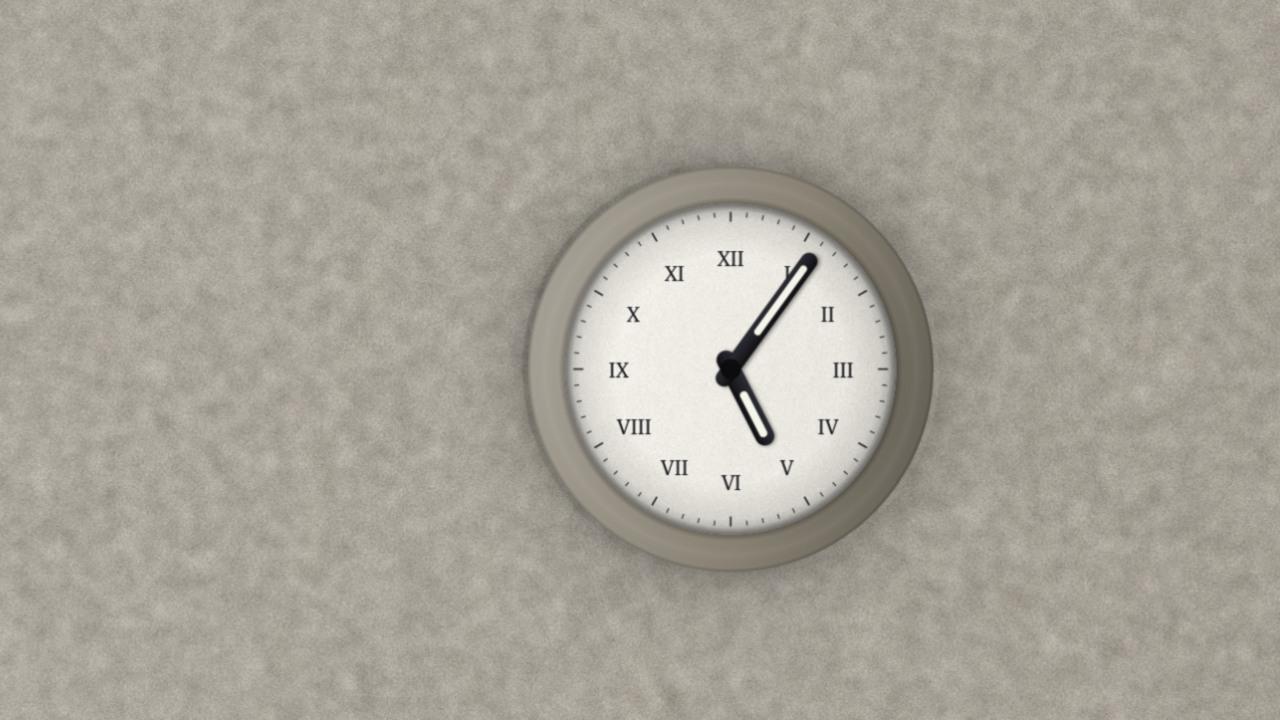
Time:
5:06
